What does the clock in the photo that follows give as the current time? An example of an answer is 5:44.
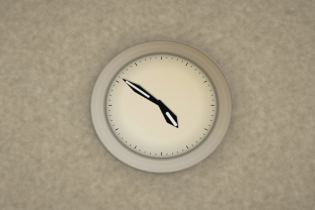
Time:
4:51
